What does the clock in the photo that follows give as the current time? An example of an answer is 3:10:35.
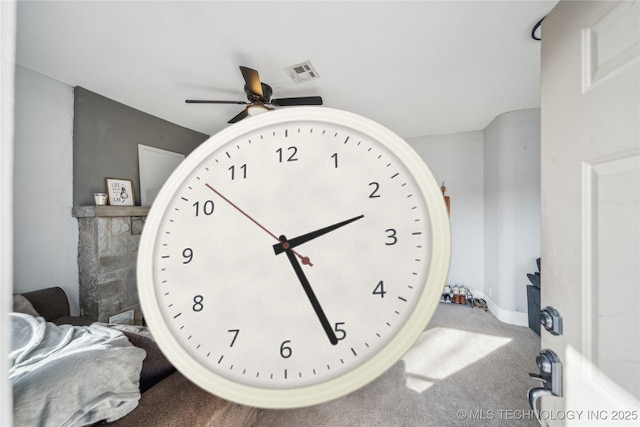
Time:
2:25:52
